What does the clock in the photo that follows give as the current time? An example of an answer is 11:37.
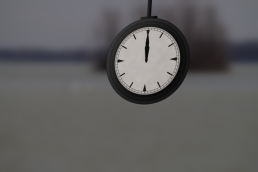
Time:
12:00
